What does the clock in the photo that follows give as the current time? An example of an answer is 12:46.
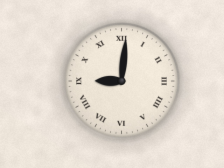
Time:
9:01
